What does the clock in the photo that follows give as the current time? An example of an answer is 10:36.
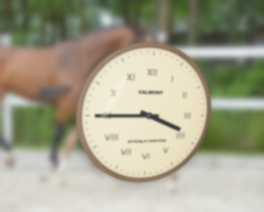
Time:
3:45
